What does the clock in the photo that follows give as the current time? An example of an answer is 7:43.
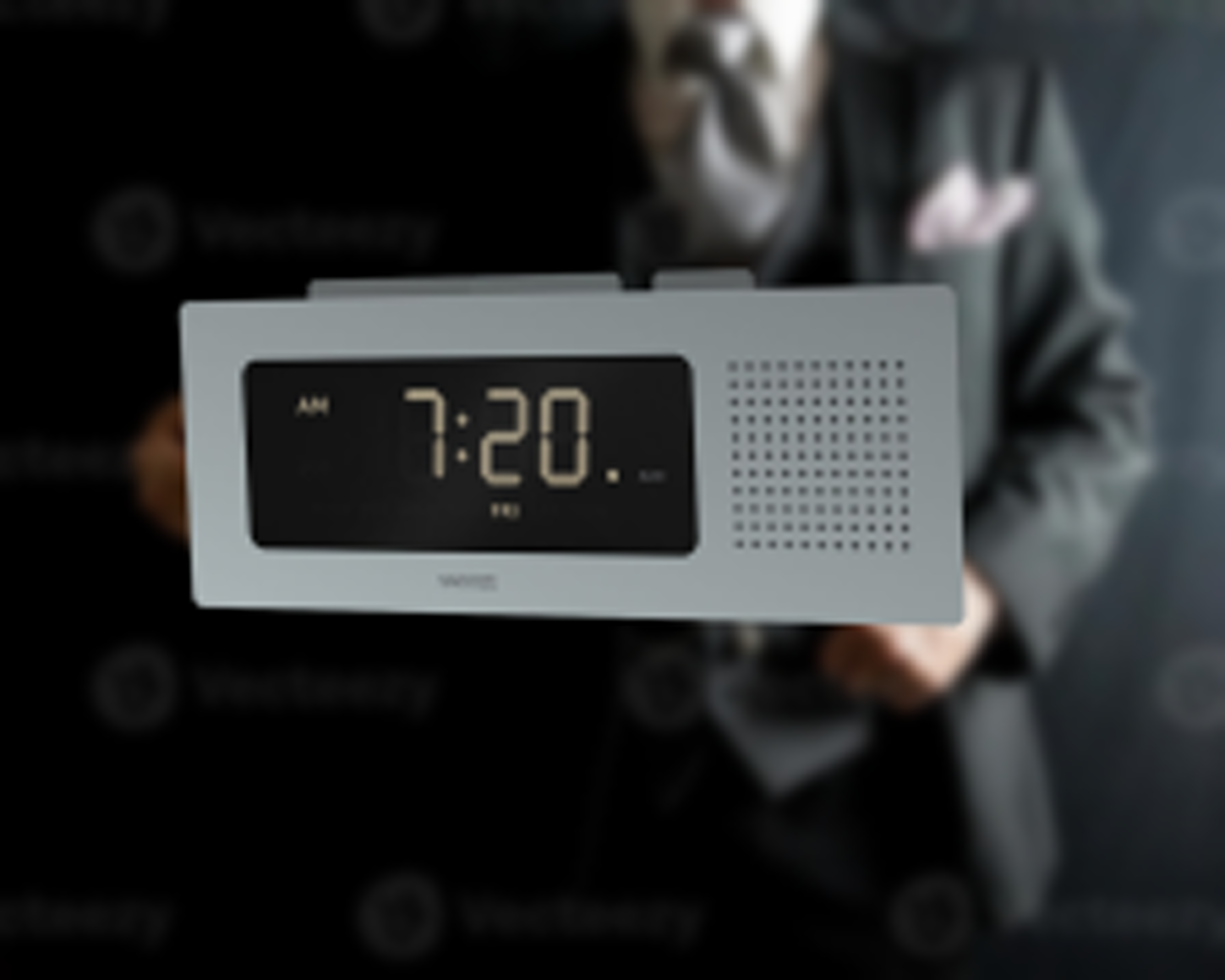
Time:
7:20
